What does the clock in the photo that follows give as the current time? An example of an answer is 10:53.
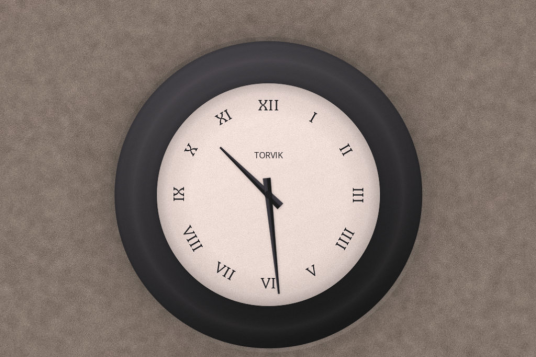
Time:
10:29
